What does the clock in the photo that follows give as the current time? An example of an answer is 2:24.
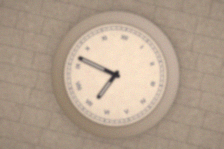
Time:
6:47
